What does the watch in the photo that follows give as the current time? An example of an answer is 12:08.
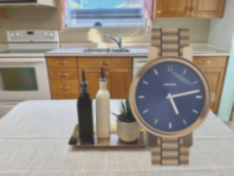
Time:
5:13
